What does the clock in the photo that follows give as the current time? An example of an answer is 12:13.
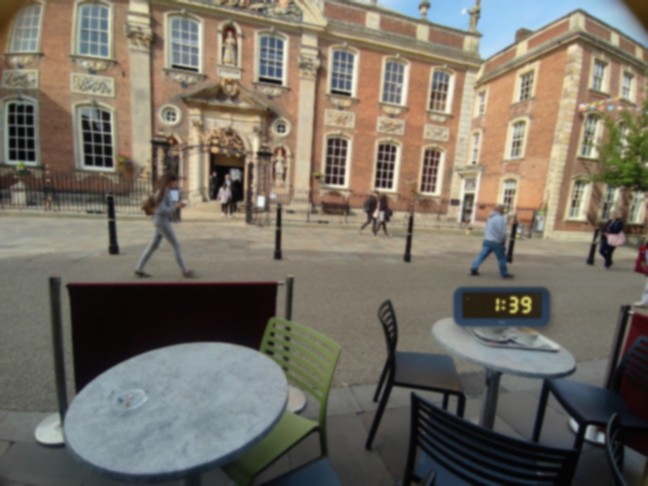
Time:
1:39
